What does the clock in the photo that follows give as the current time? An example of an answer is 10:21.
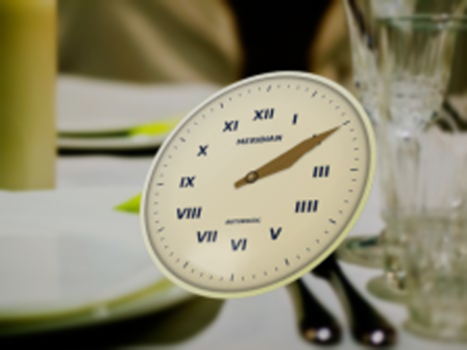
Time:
2:10
